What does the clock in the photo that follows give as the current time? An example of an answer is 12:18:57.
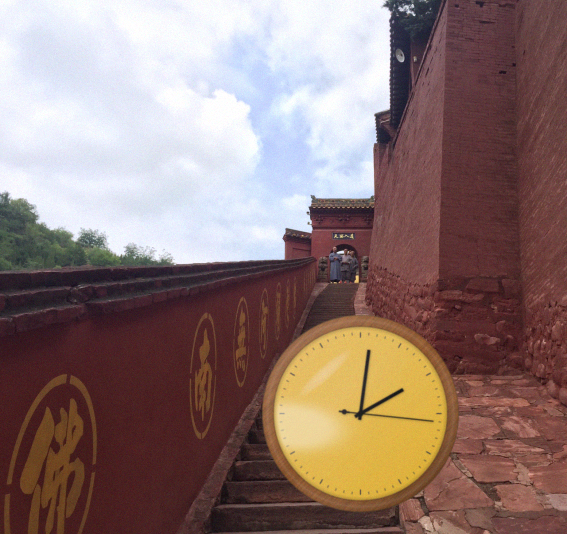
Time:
2:01:16
